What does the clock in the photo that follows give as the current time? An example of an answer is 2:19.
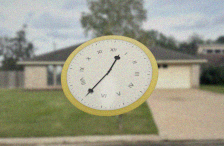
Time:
12:35
